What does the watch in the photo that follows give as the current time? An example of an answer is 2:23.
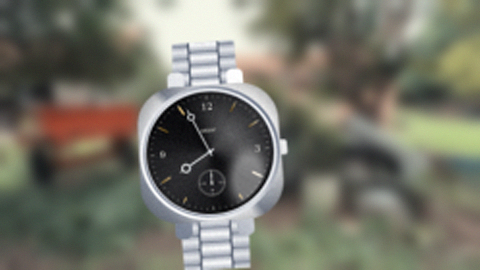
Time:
7:56
